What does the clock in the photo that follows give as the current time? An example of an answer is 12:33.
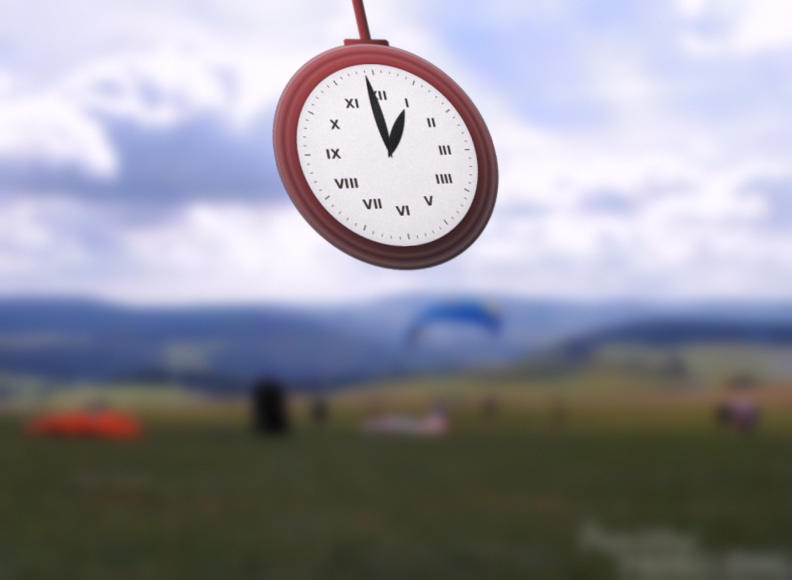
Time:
12:59
